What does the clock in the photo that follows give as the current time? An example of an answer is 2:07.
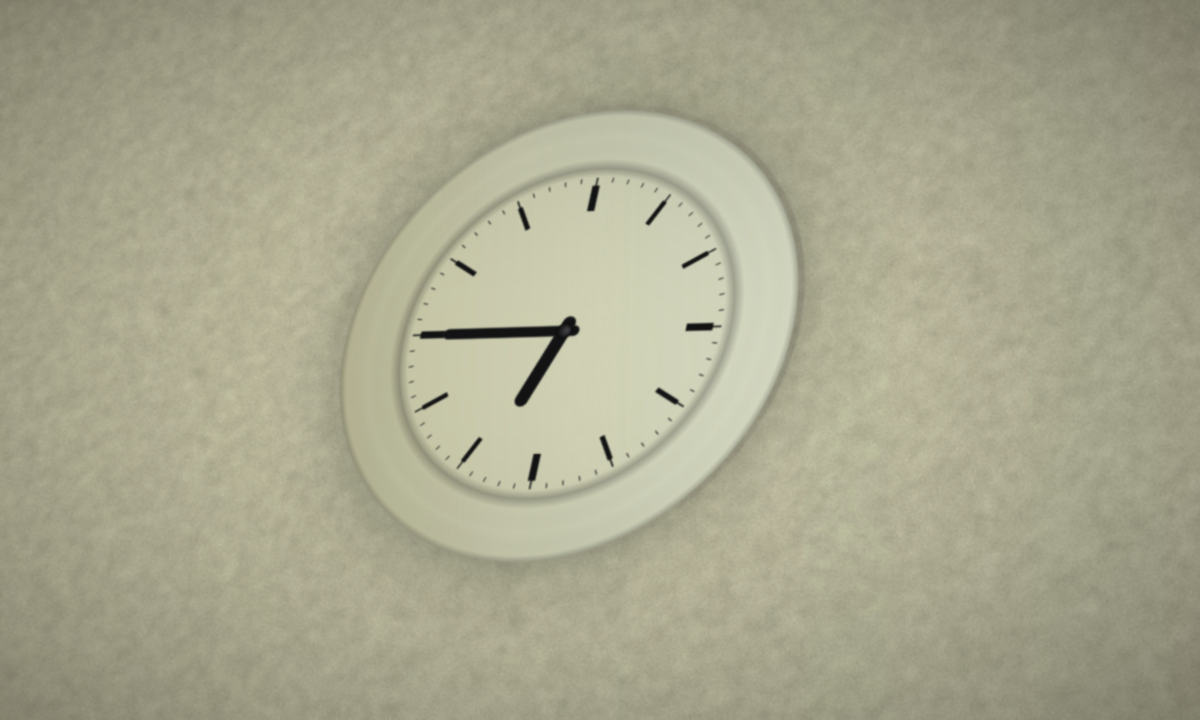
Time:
6:45
